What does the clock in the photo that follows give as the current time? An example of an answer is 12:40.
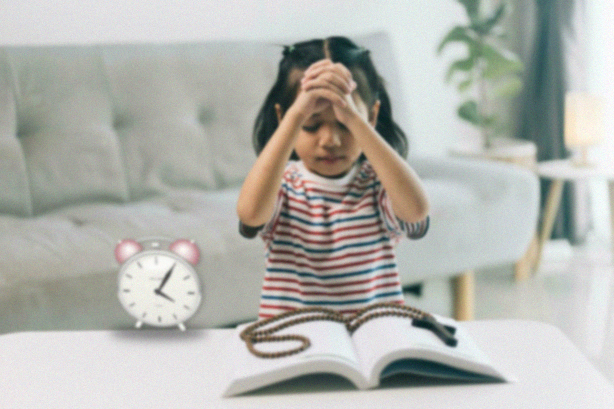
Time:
4:05
